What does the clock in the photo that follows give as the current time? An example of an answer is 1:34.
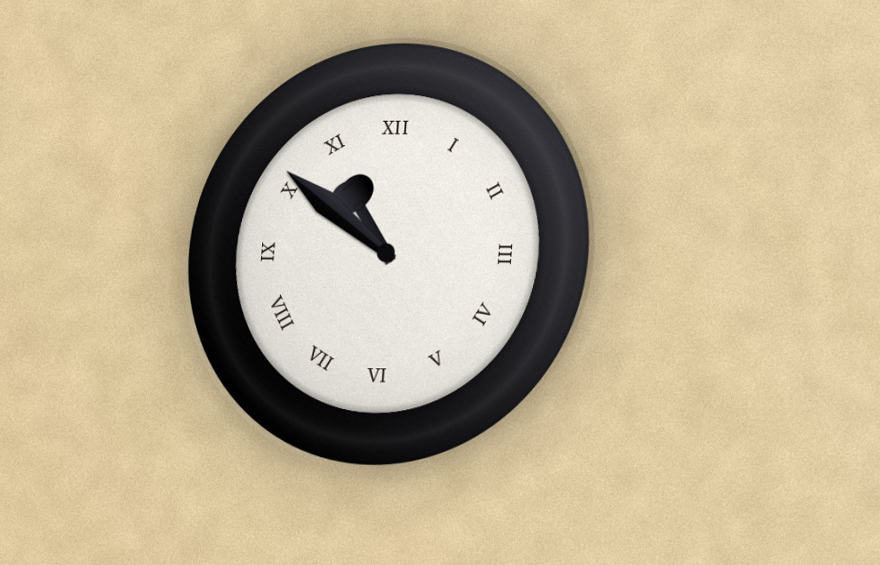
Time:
10:51
